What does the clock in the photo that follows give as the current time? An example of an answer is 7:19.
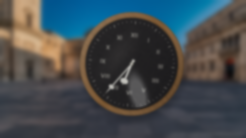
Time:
6:36
